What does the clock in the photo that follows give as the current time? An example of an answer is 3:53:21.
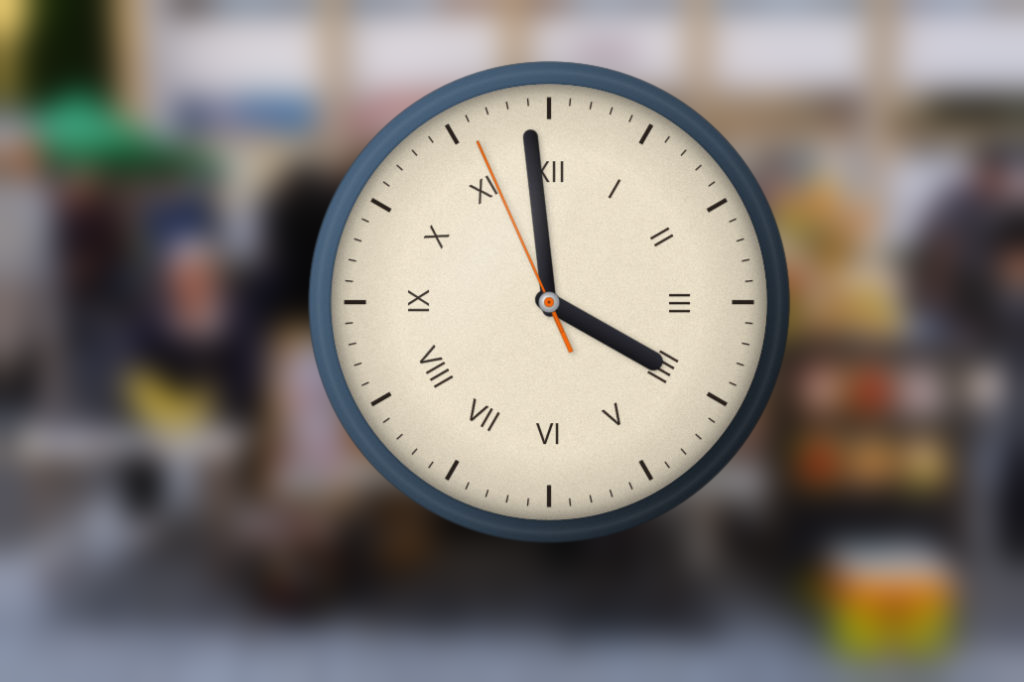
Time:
3:58:56
